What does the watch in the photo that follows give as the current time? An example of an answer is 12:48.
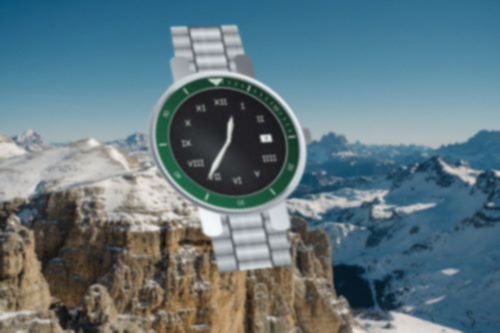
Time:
12:36
